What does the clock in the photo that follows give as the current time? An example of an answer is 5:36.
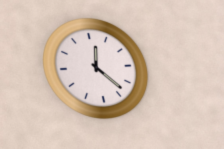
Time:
12:23
